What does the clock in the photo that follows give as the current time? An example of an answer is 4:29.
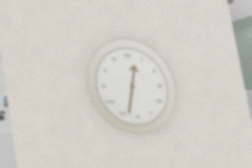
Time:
12:33
